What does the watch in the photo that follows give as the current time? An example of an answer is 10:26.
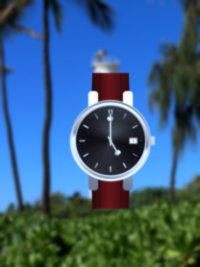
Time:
5:00
